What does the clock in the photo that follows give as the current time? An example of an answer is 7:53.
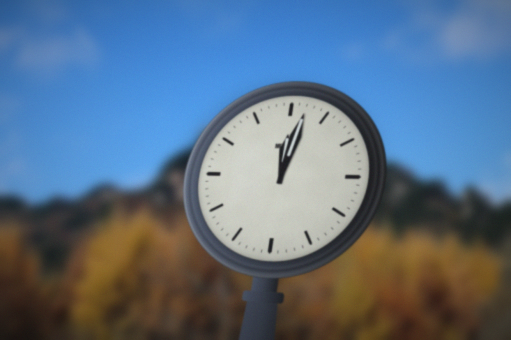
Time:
12:02
